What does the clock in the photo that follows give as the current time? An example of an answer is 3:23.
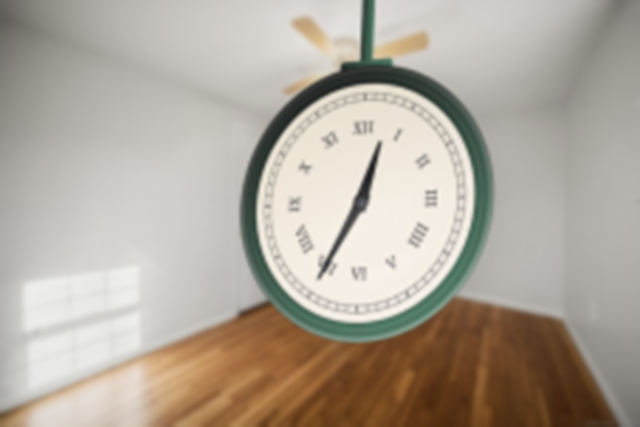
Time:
12:35
